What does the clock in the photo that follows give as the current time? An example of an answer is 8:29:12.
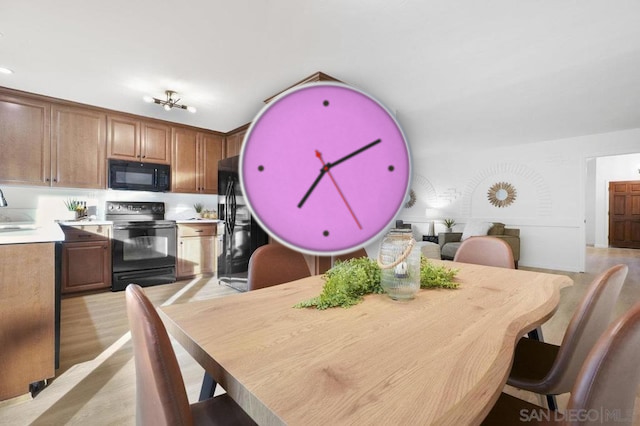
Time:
7:10:25
